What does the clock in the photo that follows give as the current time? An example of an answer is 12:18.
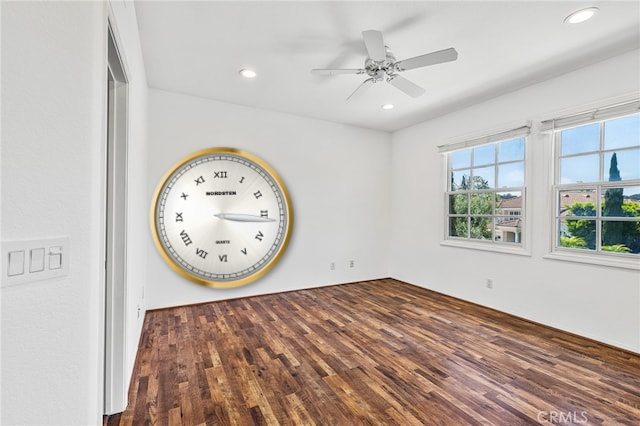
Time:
3:16
